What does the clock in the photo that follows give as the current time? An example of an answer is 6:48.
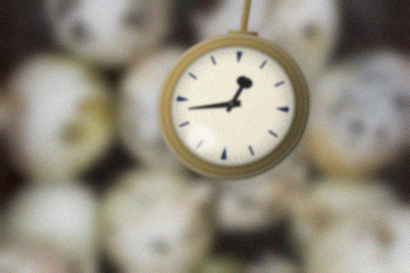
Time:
12:43
